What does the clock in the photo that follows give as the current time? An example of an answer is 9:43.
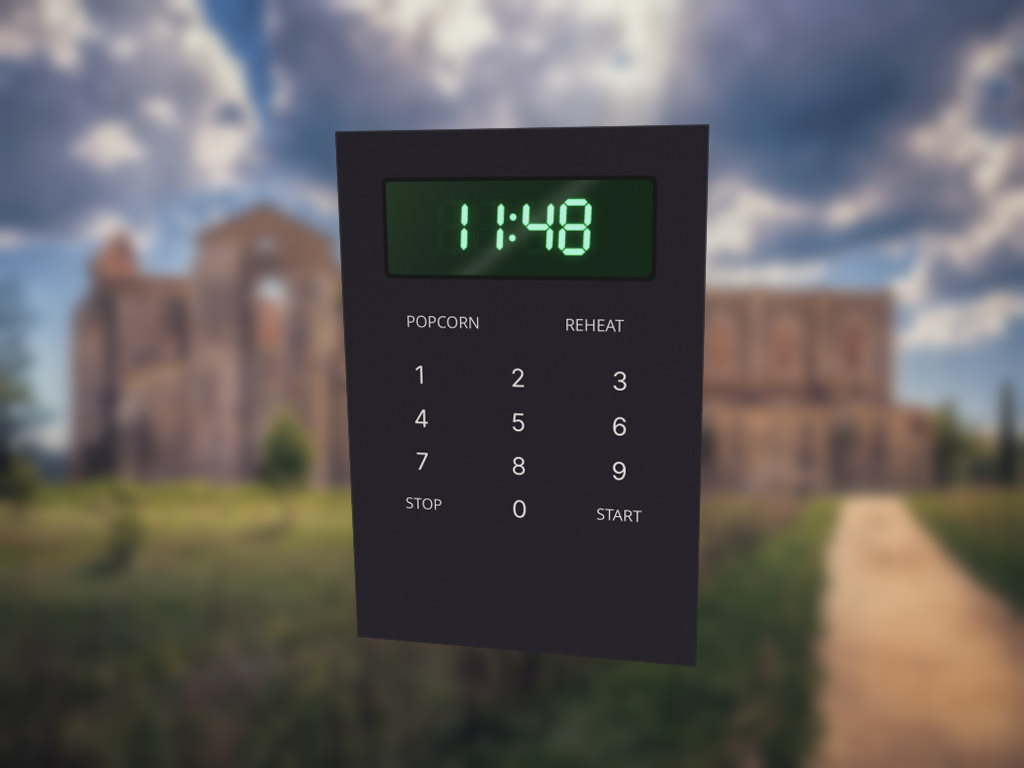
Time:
11:48
